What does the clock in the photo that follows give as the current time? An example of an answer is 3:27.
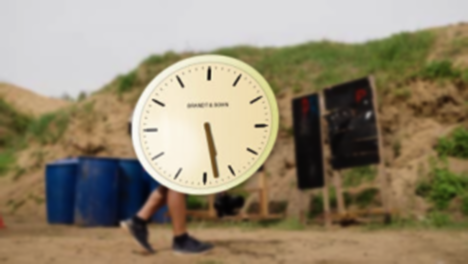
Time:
5:28
